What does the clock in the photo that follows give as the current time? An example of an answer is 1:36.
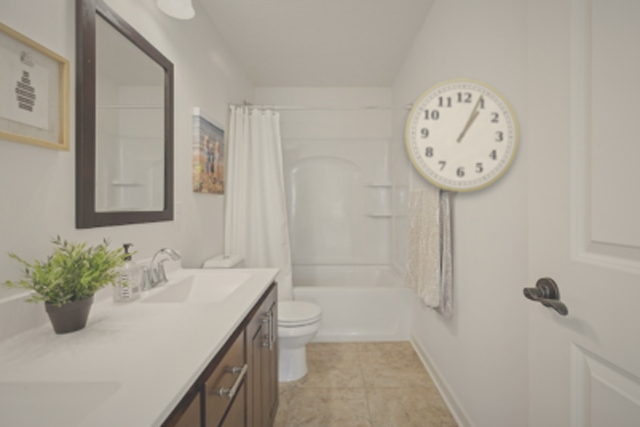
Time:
1:04
